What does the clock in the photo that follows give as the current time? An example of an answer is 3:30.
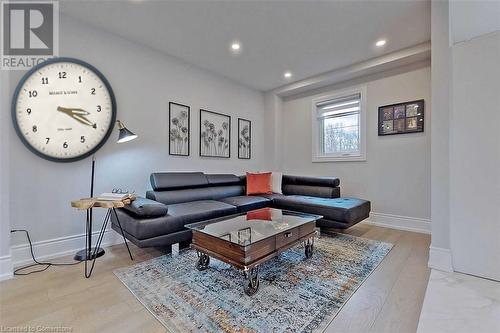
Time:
3:20
